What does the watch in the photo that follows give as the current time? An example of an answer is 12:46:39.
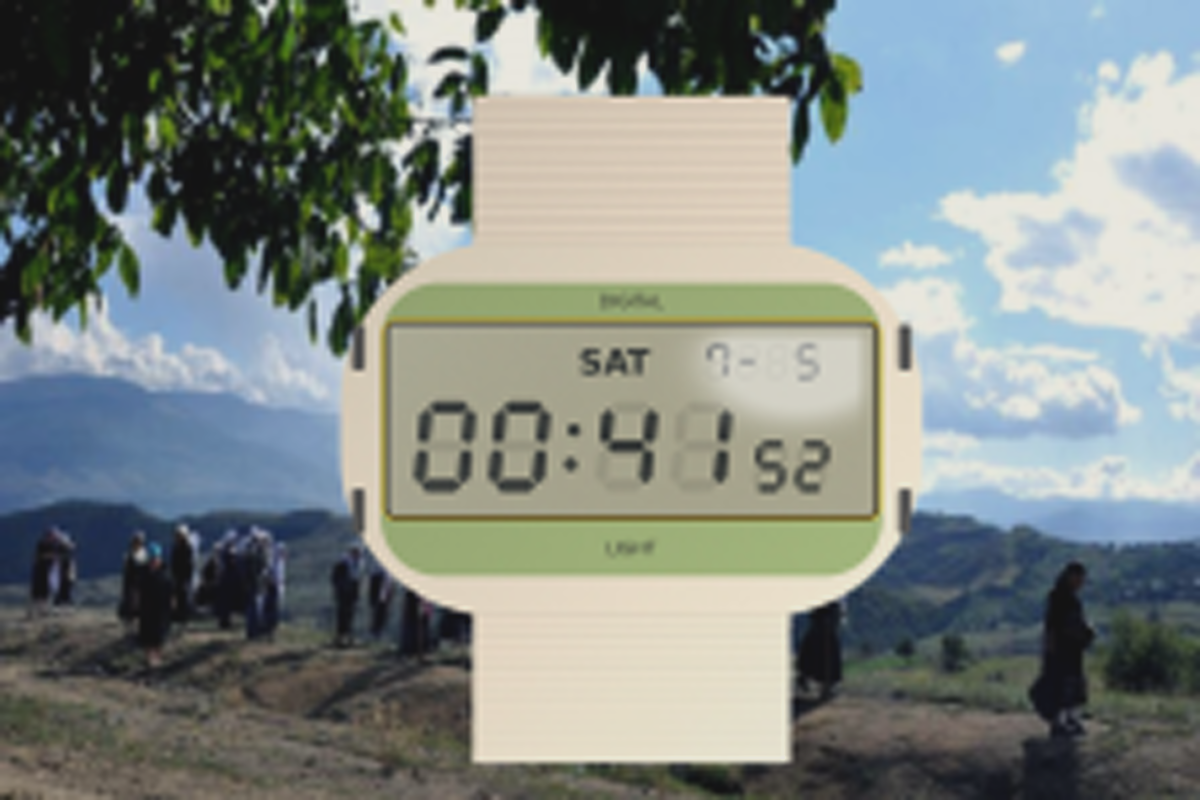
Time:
0:41:52
